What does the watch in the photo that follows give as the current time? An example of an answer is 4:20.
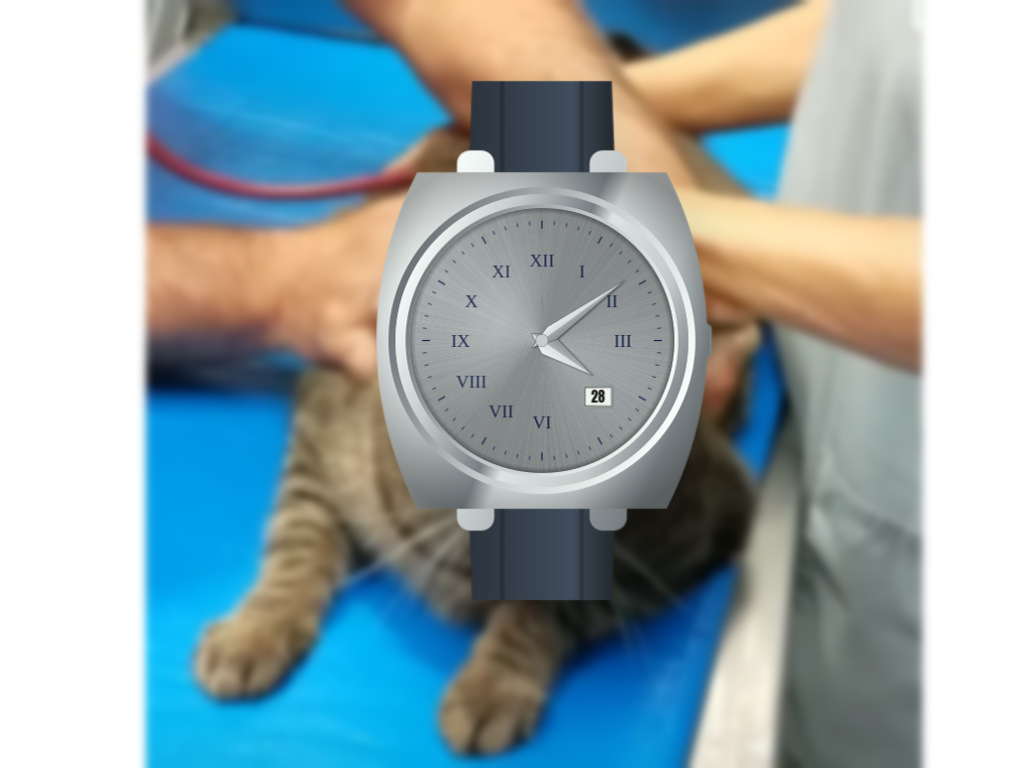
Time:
4:09
